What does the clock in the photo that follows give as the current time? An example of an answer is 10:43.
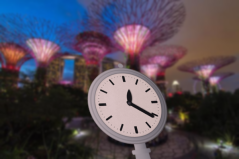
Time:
12:21
